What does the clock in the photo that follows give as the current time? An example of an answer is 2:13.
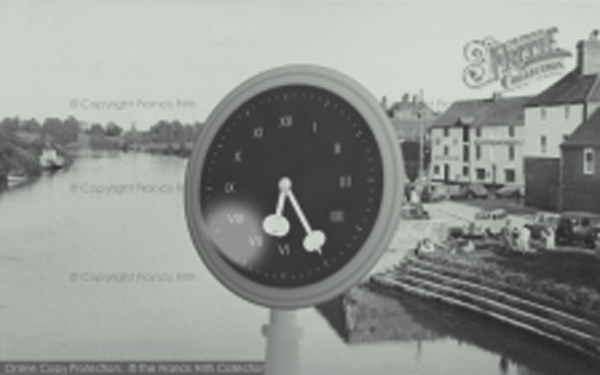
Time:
6:25
